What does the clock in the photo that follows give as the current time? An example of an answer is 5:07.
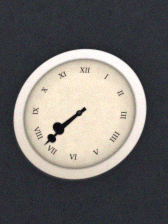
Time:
7:37
